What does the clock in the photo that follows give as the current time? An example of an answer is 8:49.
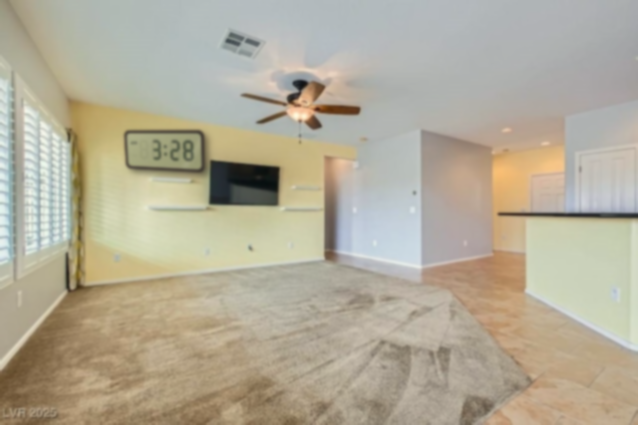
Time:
3:28
